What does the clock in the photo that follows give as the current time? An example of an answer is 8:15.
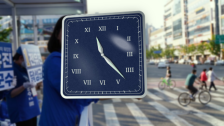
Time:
11:23
